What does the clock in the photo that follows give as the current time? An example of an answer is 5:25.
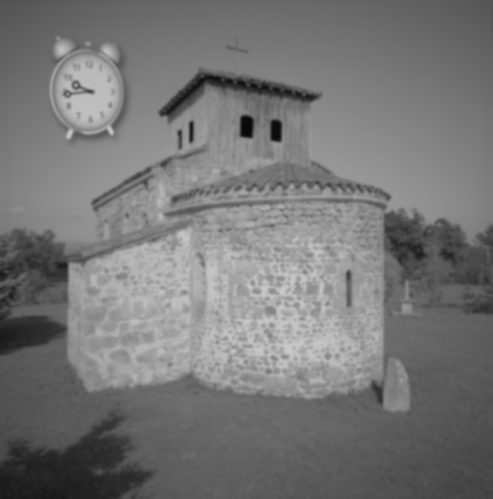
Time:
9:44
